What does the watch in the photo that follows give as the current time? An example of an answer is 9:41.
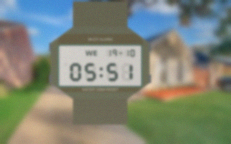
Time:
5:51
